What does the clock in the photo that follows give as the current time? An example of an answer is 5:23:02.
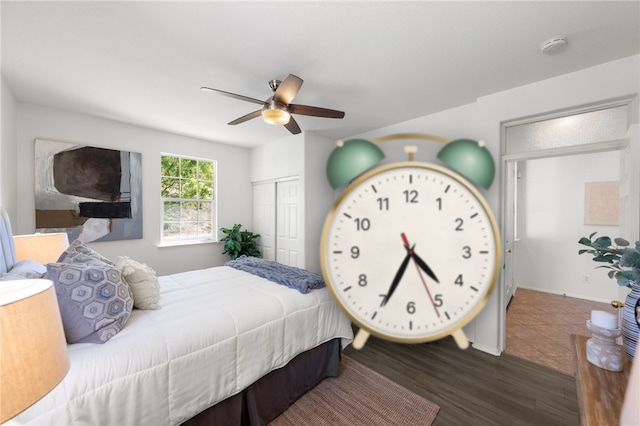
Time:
4:34:26
